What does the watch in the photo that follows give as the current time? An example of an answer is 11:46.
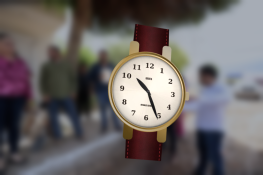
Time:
10:26
